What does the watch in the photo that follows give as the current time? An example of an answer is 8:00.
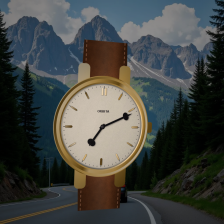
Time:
7:11
